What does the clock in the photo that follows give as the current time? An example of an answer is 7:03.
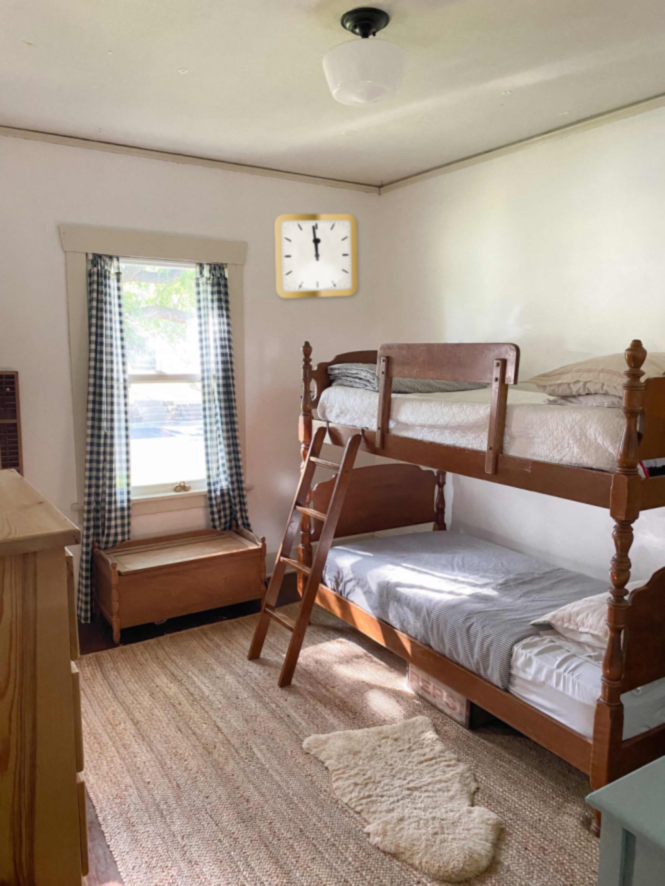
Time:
11:59
